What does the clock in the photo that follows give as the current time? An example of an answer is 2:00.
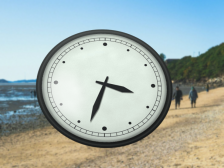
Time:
3:33
